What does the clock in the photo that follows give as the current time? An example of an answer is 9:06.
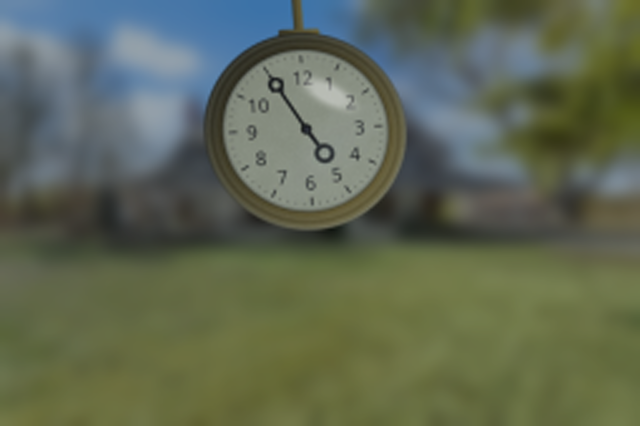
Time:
4:55
